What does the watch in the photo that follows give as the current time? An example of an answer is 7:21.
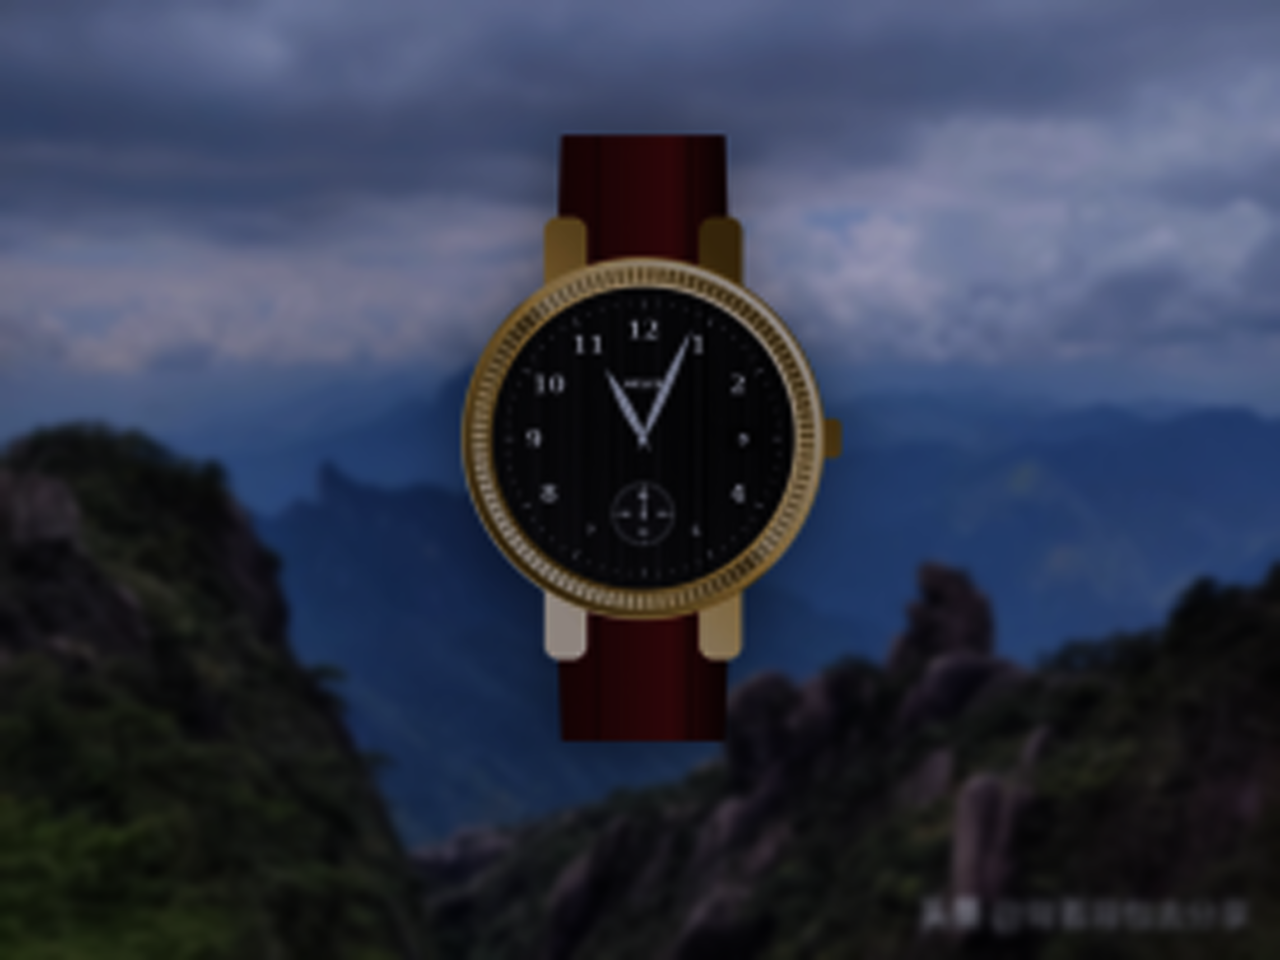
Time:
11:04
